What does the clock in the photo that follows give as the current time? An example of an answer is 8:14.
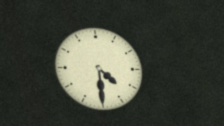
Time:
4:30
